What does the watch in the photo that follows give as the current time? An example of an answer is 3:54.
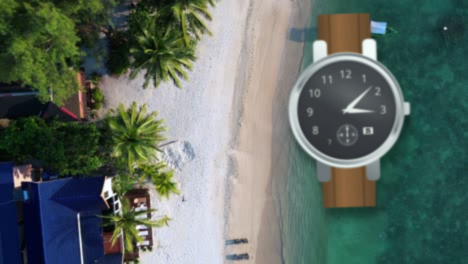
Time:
3:08
